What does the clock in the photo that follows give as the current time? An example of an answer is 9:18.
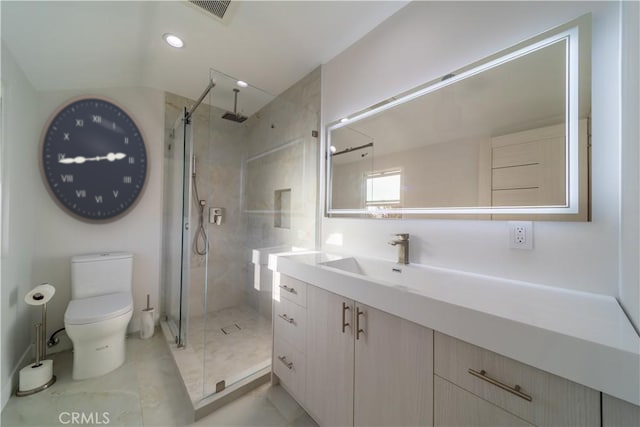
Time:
2:44
